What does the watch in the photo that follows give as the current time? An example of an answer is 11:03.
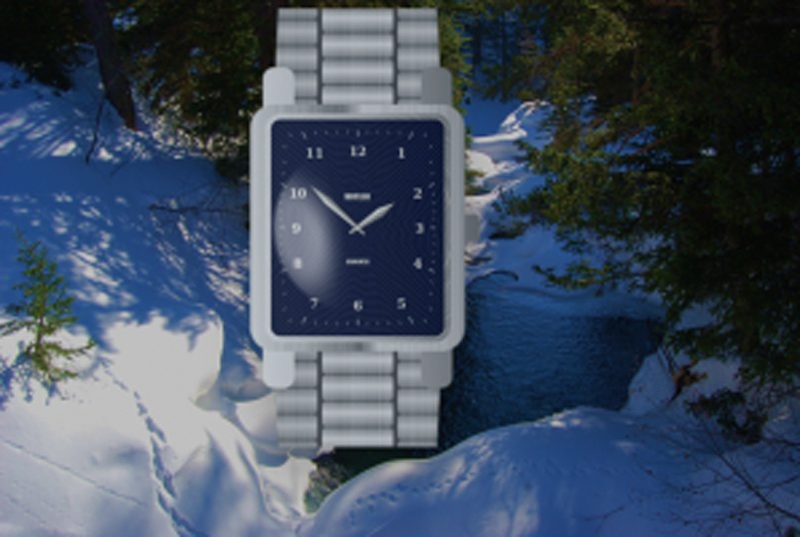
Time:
1:52
